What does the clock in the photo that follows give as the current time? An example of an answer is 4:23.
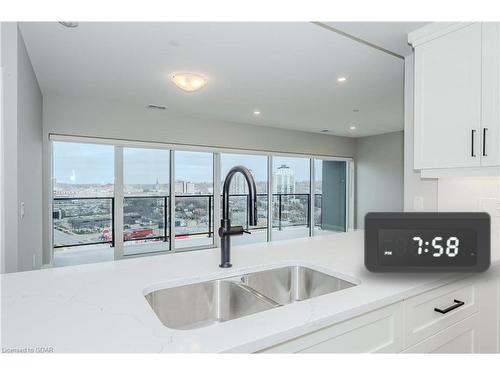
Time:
7:58
